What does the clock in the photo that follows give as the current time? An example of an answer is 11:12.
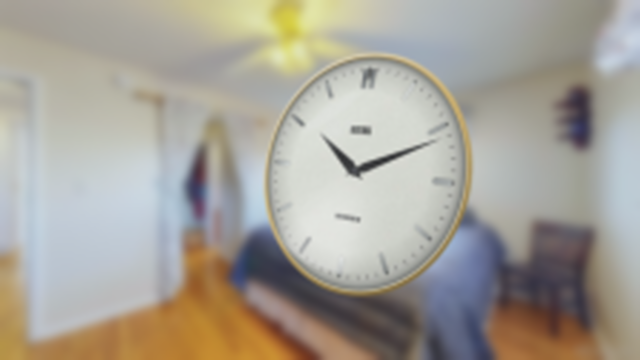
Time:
10:11
